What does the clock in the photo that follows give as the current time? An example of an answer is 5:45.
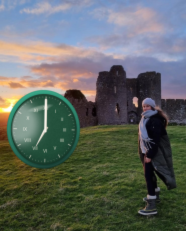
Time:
7:00
